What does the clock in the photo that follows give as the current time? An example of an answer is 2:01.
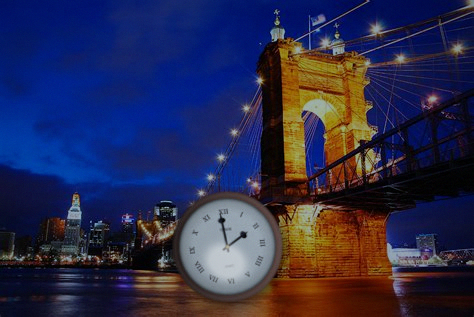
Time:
1:59
